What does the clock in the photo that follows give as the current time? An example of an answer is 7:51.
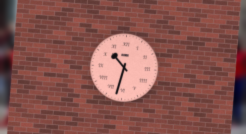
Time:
10:32
